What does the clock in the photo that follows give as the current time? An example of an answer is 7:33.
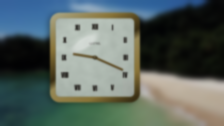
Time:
9:19
